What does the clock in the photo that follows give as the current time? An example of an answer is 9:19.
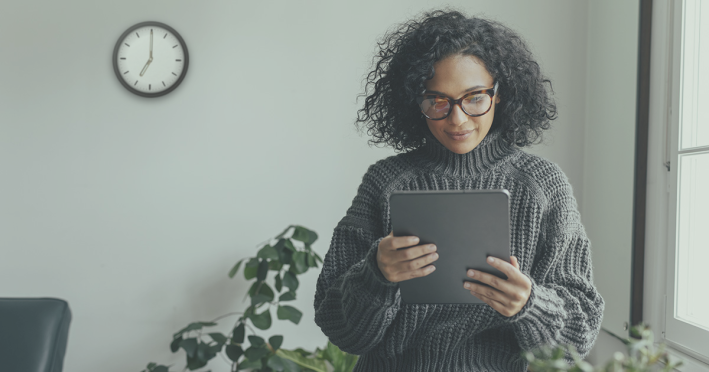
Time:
7:00
